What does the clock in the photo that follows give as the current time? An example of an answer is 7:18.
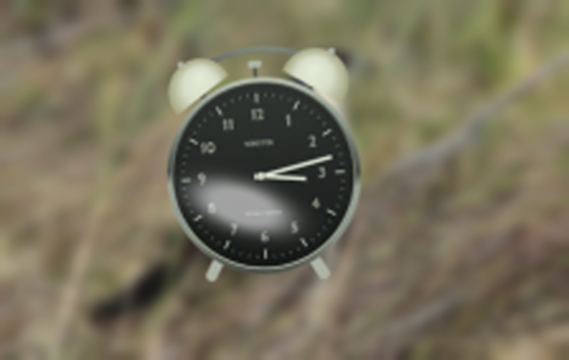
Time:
3:13
